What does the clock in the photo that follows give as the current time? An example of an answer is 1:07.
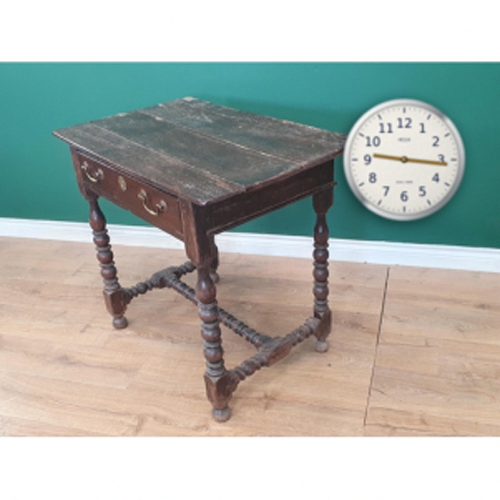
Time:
9:16
